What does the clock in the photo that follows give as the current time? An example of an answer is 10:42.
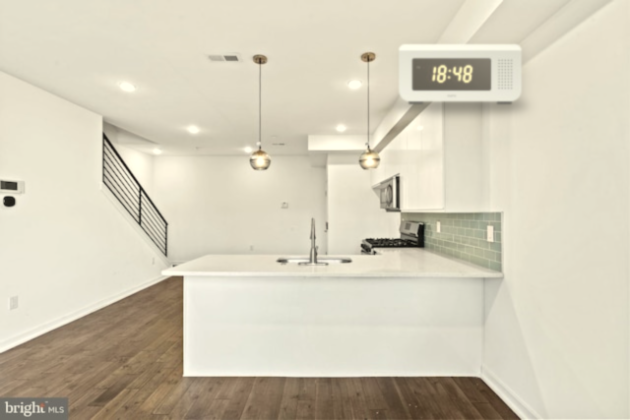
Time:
18:48
